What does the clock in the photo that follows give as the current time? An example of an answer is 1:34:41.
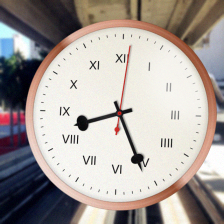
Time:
8:26:01
